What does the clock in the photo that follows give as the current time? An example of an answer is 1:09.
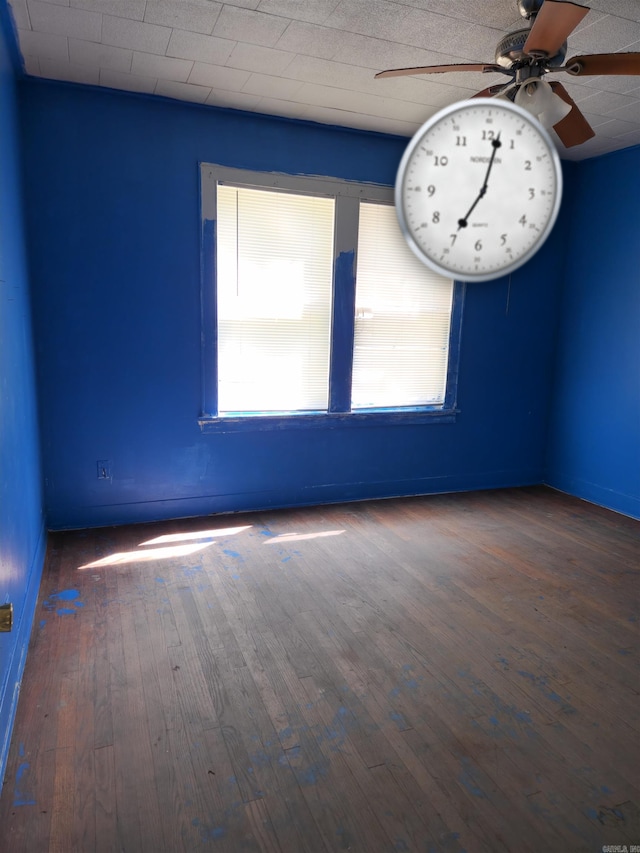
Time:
7:02
